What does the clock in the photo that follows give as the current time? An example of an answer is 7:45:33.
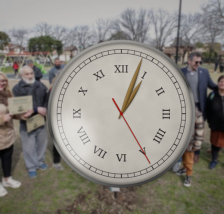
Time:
1:03:25
